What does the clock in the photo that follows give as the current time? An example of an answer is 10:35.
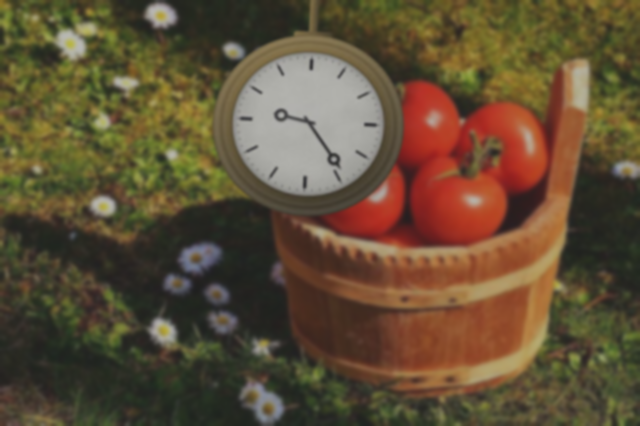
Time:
9:24
